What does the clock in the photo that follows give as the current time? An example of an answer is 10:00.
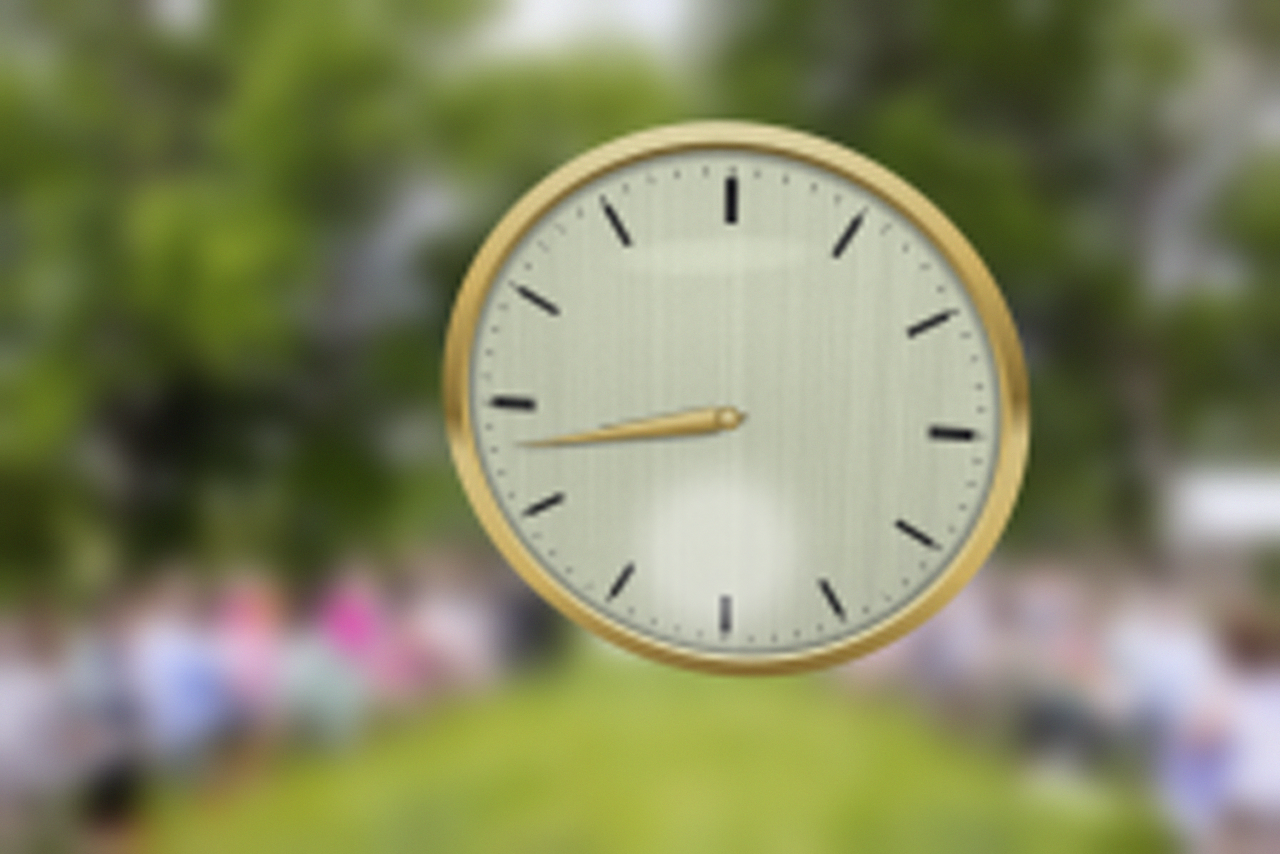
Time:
8:43
